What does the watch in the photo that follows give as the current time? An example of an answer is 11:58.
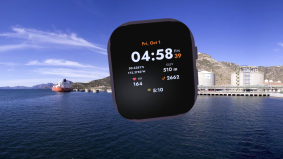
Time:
4:58
